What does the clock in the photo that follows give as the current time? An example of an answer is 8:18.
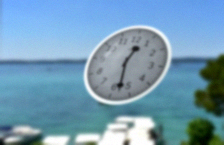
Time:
12:28
